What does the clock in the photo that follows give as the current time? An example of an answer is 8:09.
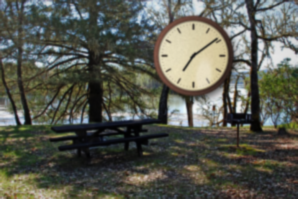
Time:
7:09
